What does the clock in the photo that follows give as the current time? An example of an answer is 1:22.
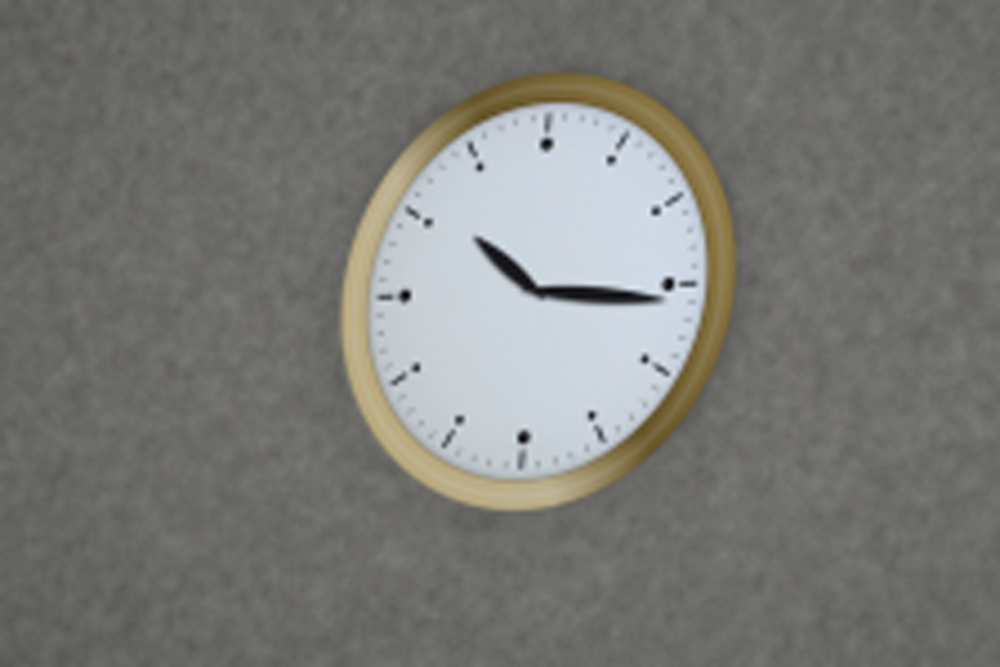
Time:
10:16
